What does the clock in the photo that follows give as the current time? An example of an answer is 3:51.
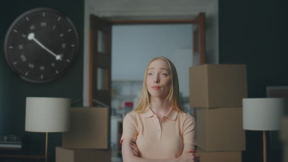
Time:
10:21
